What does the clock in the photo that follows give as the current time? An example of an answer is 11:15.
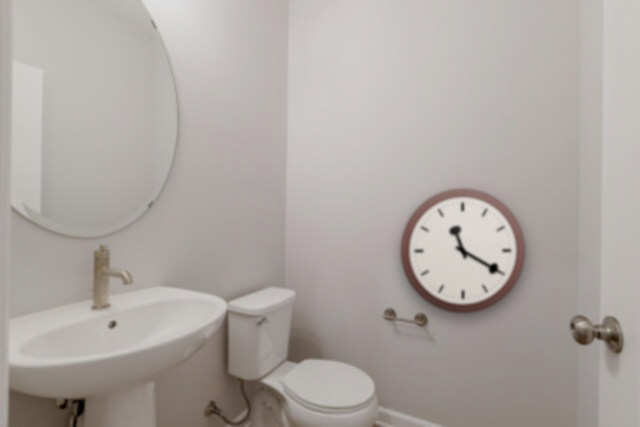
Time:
11:20
